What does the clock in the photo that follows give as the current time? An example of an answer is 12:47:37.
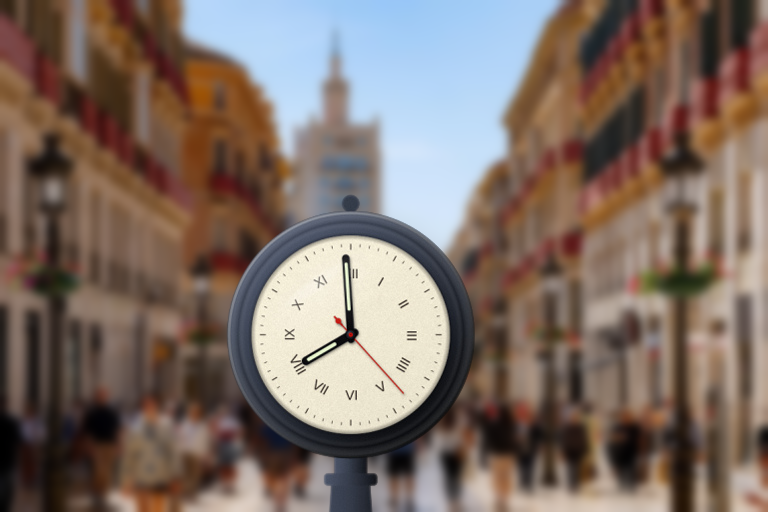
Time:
7:59:23
